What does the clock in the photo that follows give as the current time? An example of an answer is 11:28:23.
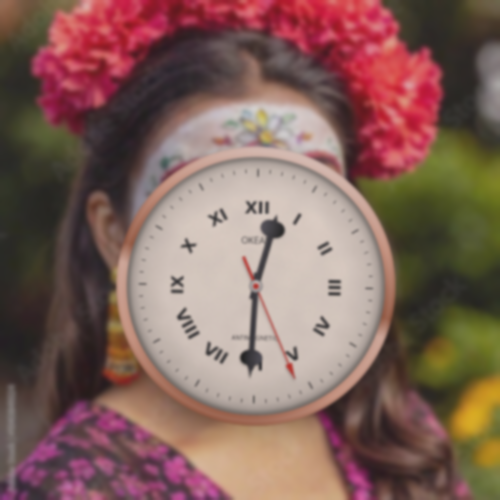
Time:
12:30:26
